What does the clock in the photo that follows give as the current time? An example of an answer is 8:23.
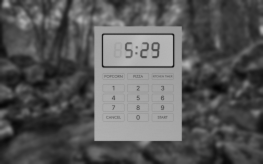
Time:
5:29
